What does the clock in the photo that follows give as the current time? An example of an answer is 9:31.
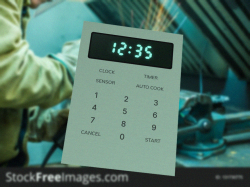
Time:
12:35
